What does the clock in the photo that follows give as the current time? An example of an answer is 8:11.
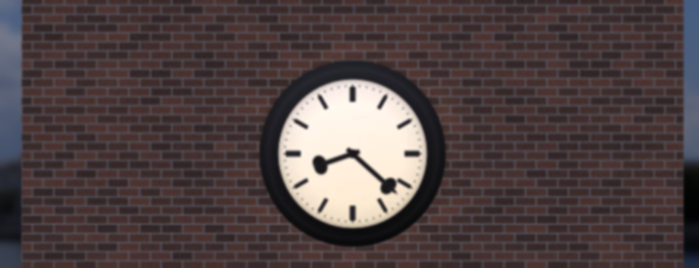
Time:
8:22
